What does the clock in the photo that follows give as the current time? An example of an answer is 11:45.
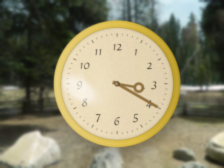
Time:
3:20
